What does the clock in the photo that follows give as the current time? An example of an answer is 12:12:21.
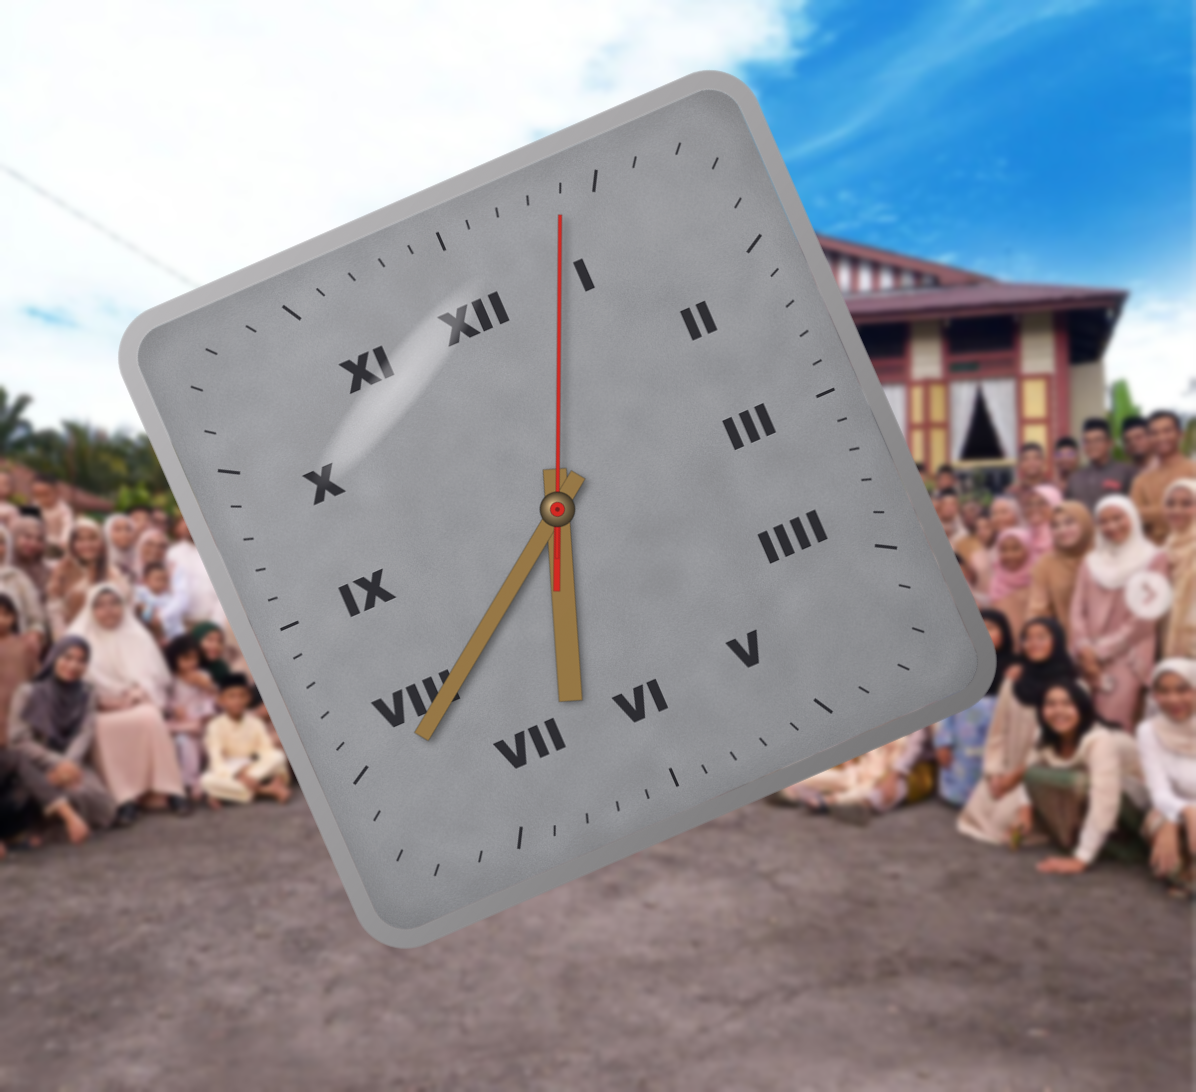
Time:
6:39:04
